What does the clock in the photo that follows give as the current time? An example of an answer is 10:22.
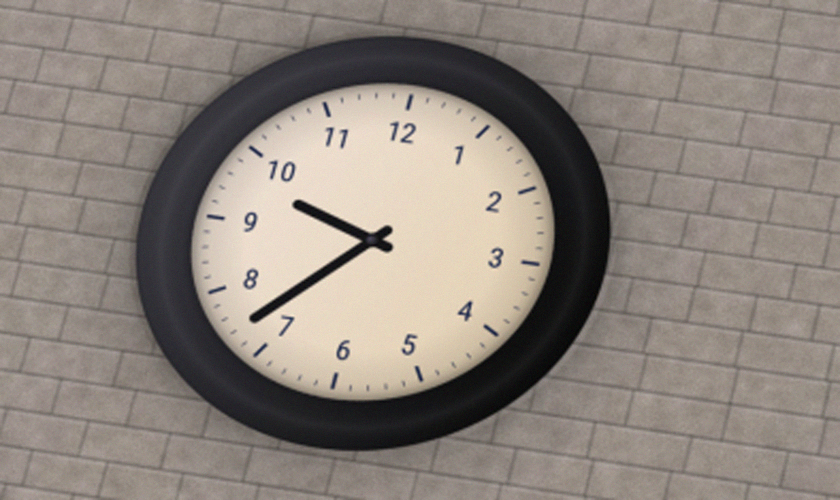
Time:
9:37
